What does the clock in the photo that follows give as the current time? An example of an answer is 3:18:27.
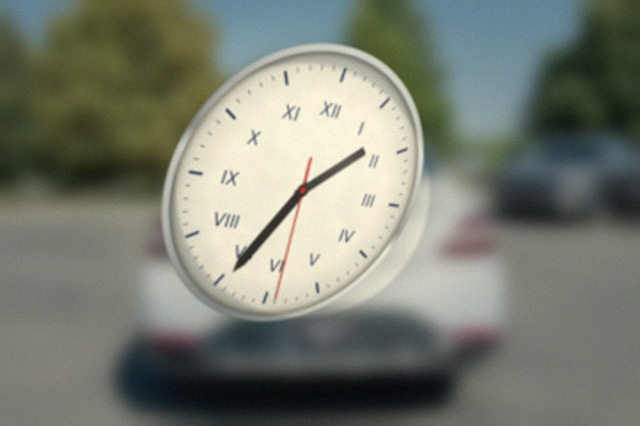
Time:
1:34:29
